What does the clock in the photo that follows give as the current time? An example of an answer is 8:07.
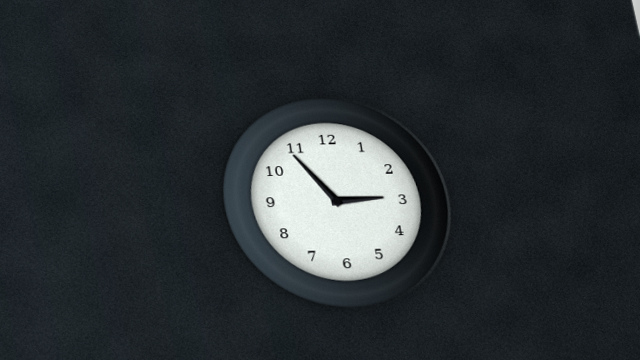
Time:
2:54
